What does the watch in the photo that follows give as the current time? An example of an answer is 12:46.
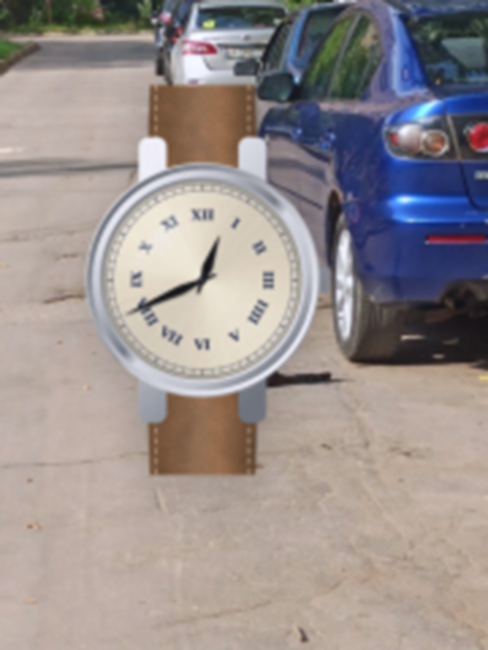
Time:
12:41
